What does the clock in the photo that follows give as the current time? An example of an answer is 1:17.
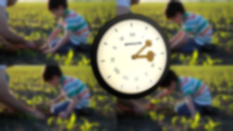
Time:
3:09
